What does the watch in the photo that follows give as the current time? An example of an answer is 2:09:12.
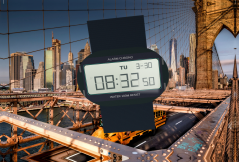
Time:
8:32:50
